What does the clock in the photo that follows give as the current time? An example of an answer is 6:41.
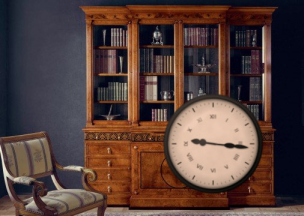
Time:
9:16
